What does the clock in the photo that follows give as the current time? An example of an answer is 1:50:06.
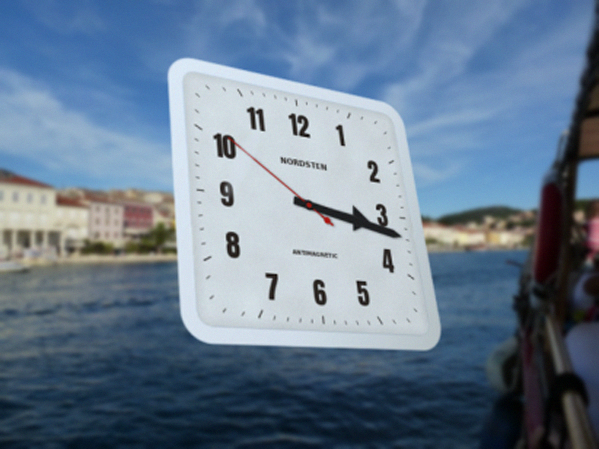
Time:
3:16:51
